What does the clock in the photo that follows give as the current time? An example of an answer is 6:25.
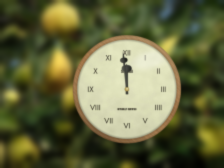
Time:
11:59
